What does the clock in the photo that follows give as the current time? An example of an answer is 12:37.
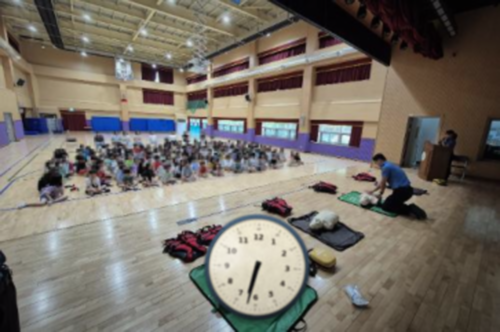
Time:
6:32
